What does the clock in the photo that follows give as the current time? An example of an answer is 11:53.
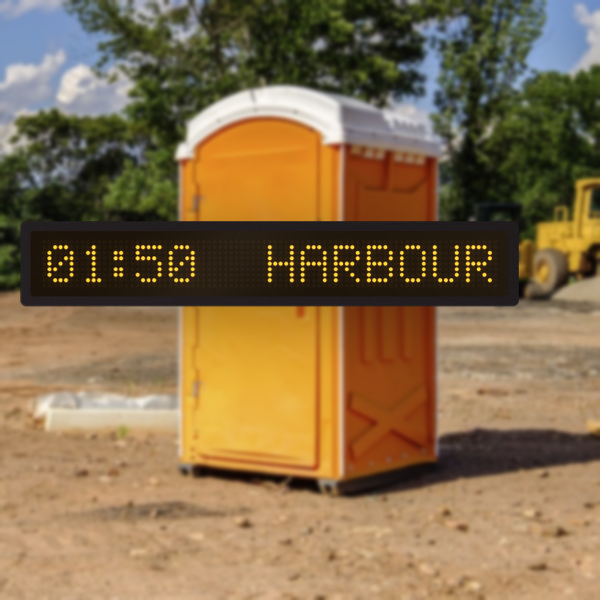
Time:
1:50
